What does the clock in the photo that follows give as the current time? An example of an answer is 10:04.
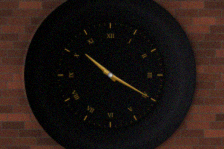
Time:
10:20
